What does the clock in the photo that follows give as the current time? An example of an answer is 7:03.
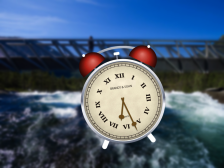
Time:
6:27
